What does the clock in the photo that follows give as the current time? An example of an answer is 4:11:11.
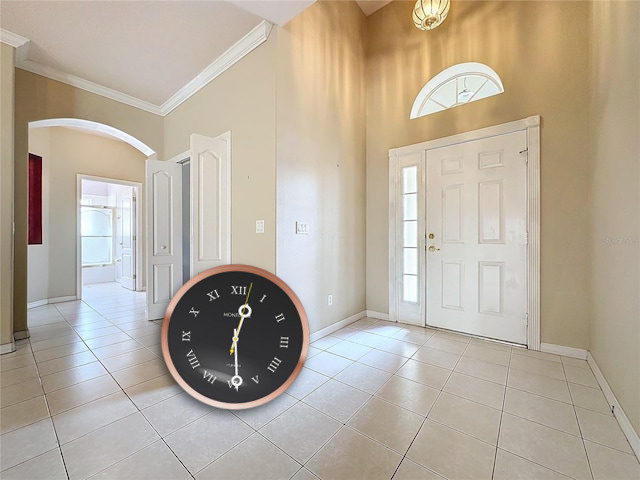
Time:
12:29:02
